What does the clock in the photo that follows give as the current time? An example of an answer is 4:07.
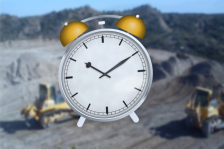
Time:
10:10
